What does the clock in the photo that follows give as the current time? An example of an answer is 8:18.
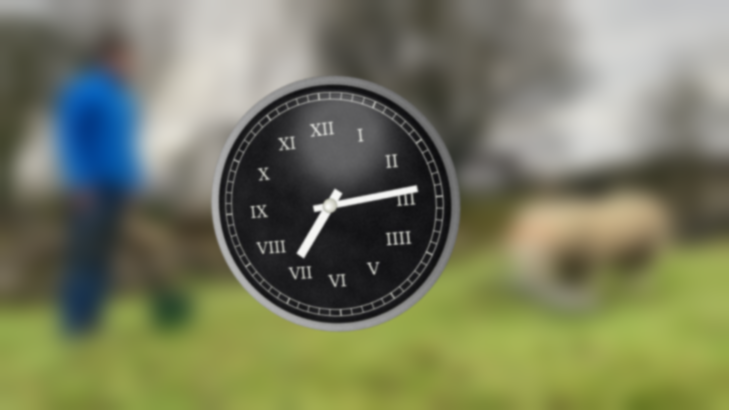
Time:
7:14
